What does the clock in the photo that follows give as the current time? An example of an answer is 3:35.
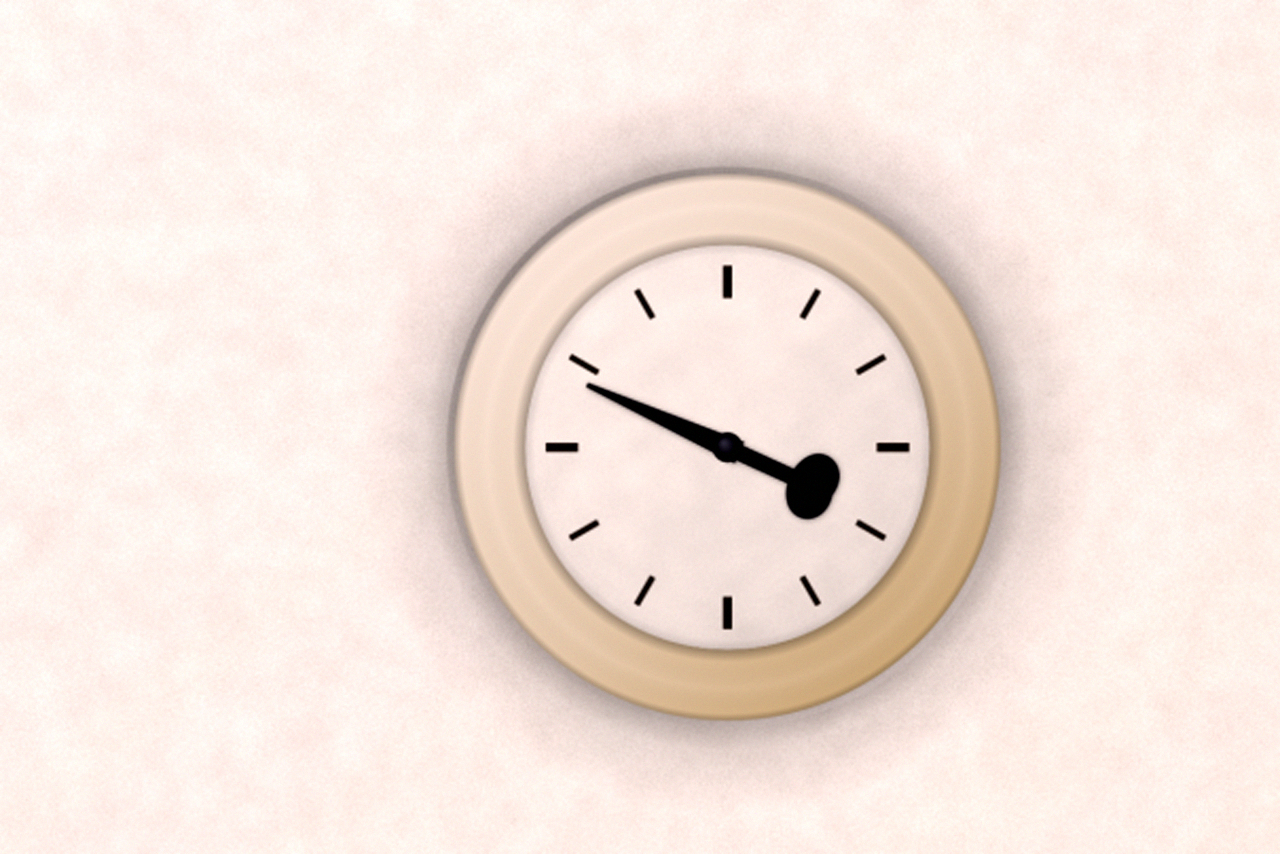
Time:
3:49
